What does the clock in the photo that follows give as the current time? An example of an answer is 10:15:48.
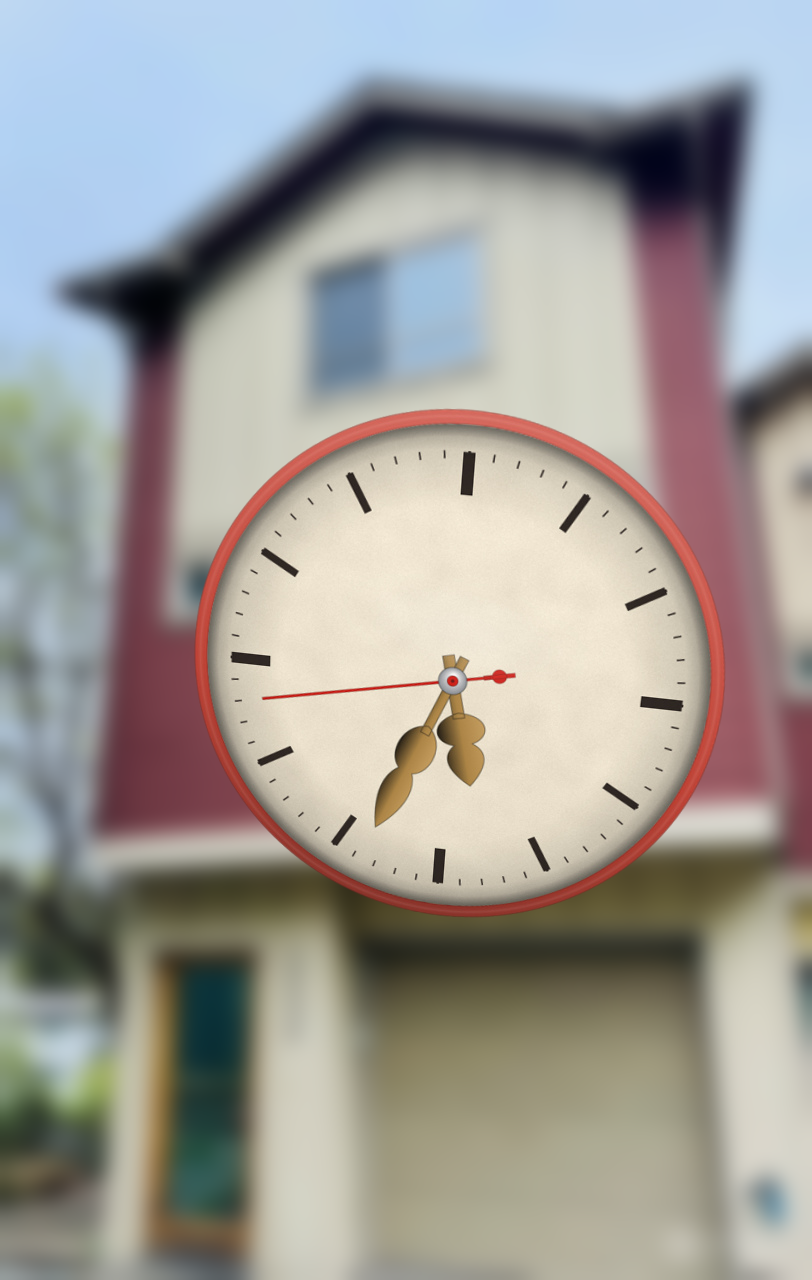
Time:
5:33:43
